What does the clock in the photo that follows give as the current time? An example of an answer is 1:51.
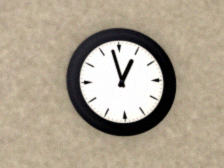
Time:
12:58
